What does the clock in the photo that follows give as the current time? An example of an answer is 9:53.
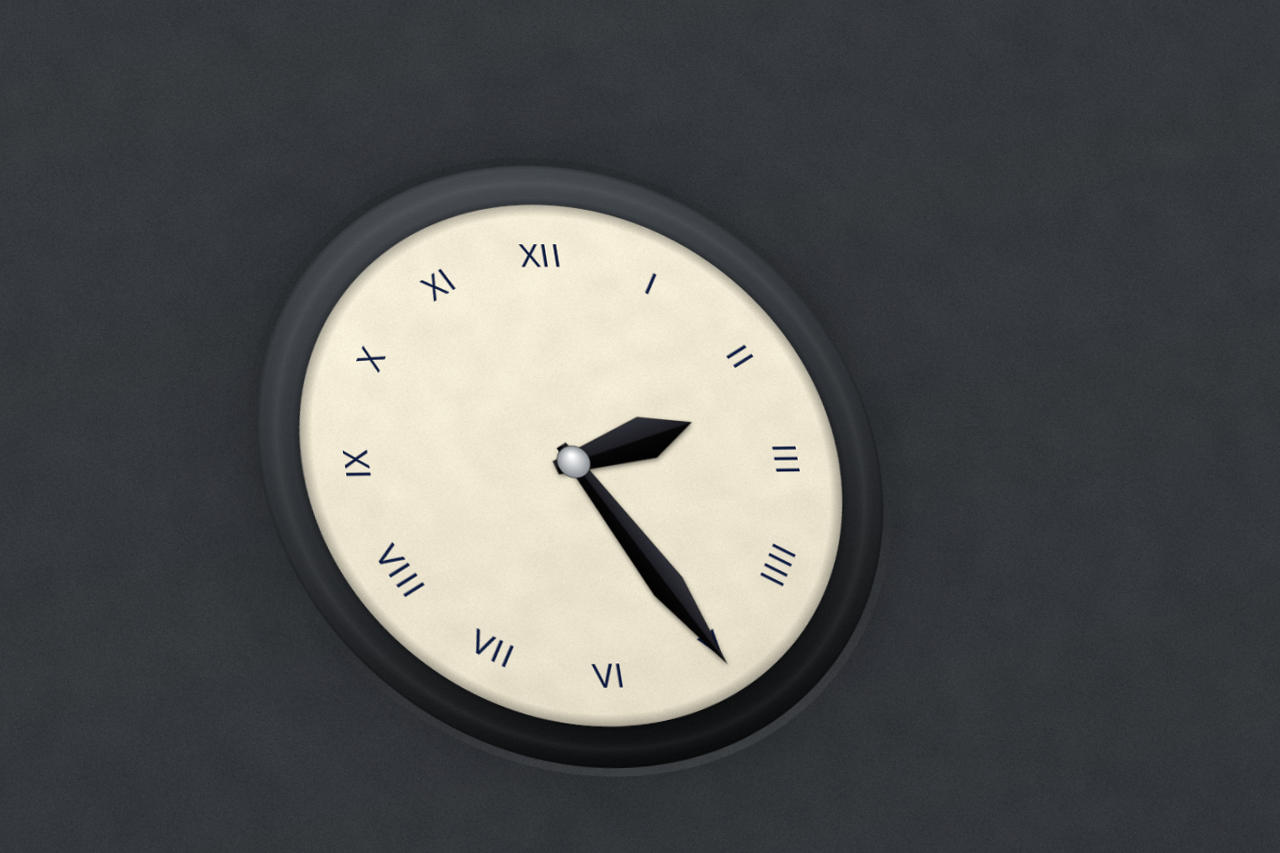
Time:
2:25
